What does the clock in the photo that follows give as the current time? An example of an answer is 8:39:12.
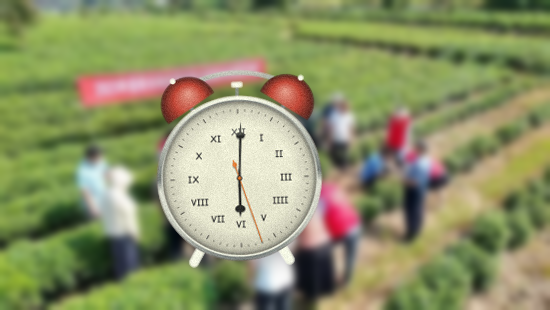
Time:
6:00:27
